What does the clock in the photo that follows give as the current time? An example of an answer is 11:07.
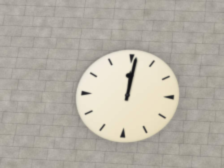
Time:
12:01
